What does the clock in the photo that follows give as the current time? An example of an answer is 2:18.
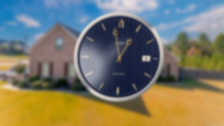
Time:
12:58
